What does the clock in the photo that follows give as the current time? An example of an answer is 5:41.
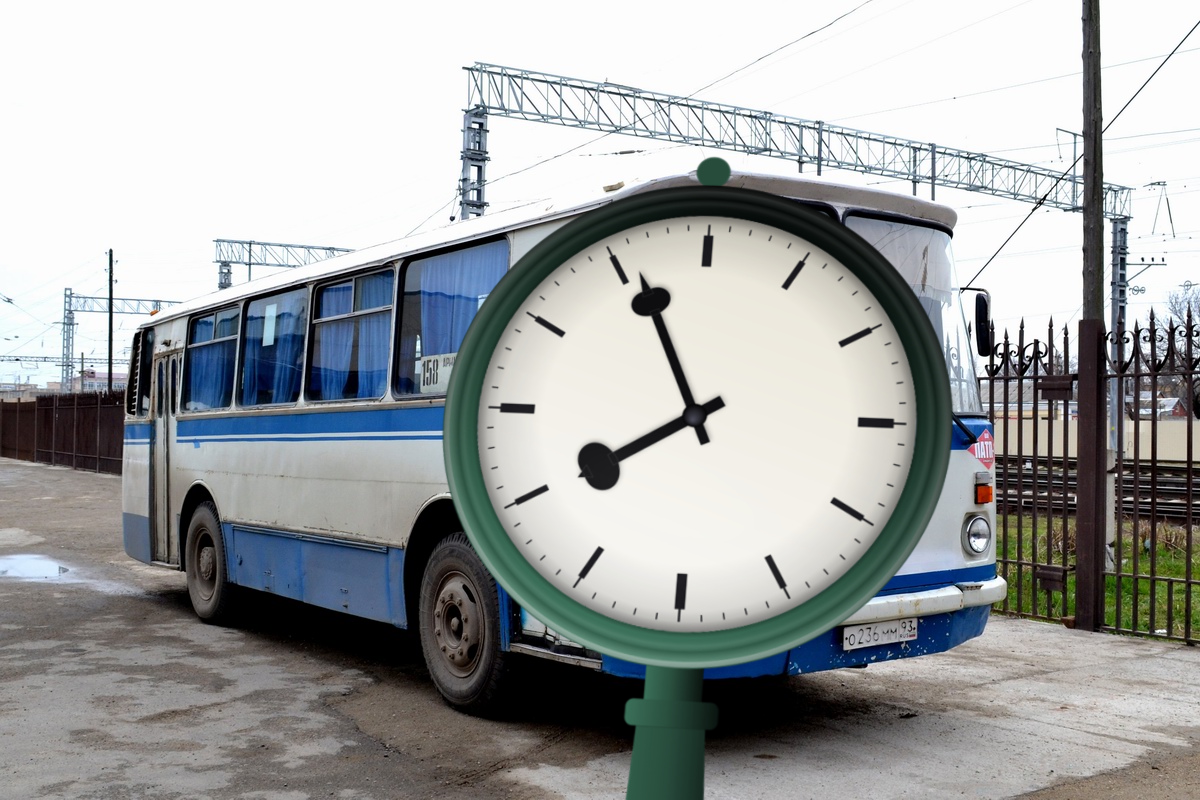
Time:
7:56
